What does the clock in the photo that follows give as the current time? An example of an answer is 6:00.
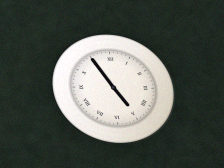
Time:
4:55
